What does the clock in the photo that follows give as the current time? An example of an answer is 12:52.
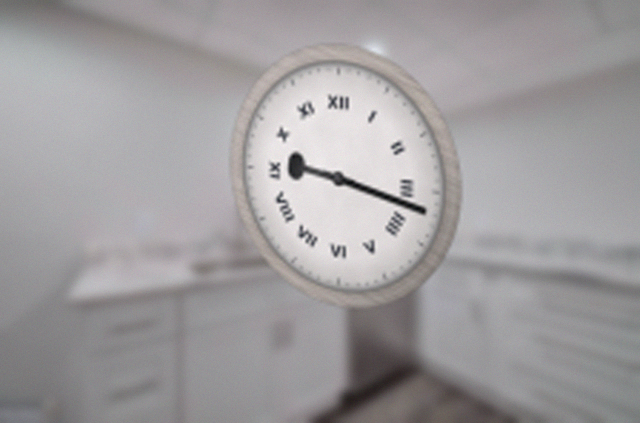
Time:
9:17
